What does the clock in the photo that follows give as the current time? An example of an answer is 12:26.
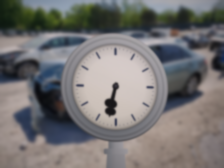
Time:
6:32
